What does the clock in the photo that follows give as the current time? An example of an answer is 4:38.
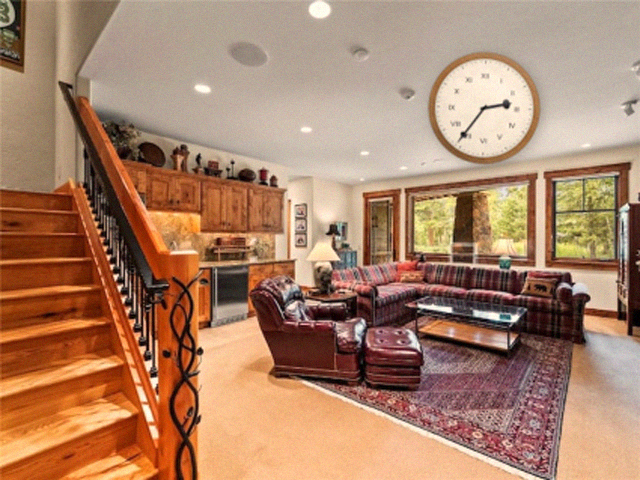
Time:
2:36
